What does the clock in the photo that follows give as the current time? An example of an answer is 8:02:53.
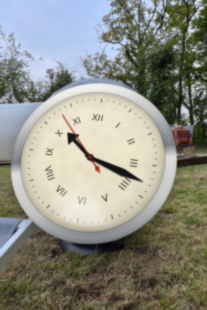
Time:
10:17:53
